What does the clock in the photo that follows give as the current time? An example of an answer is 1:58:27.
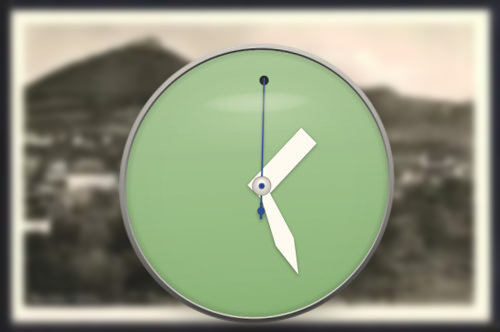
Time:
1:26:00
